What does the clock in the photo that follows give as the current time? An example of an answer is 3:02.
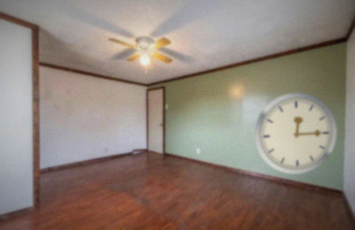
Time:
12:15
